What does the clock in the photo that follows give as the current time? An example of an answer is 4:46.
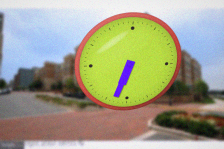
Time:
6:33
